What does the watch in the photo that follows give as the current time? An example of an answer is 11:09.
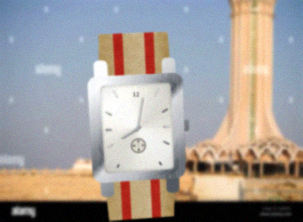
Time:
8:02
